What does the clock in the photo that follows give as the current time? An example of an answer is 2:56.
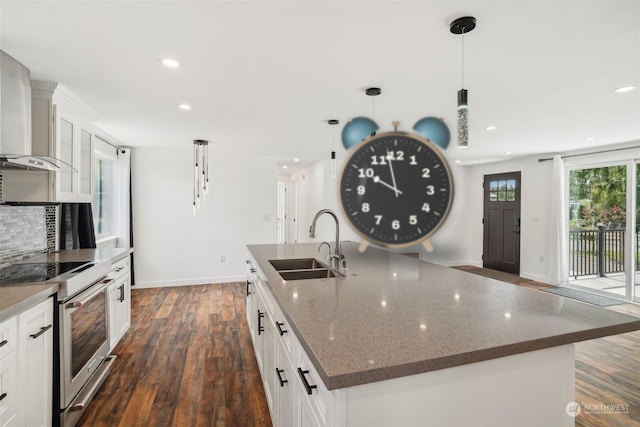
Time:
9:58
